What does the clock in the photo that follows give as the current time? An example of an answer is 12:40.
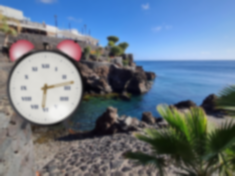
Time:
6:13
